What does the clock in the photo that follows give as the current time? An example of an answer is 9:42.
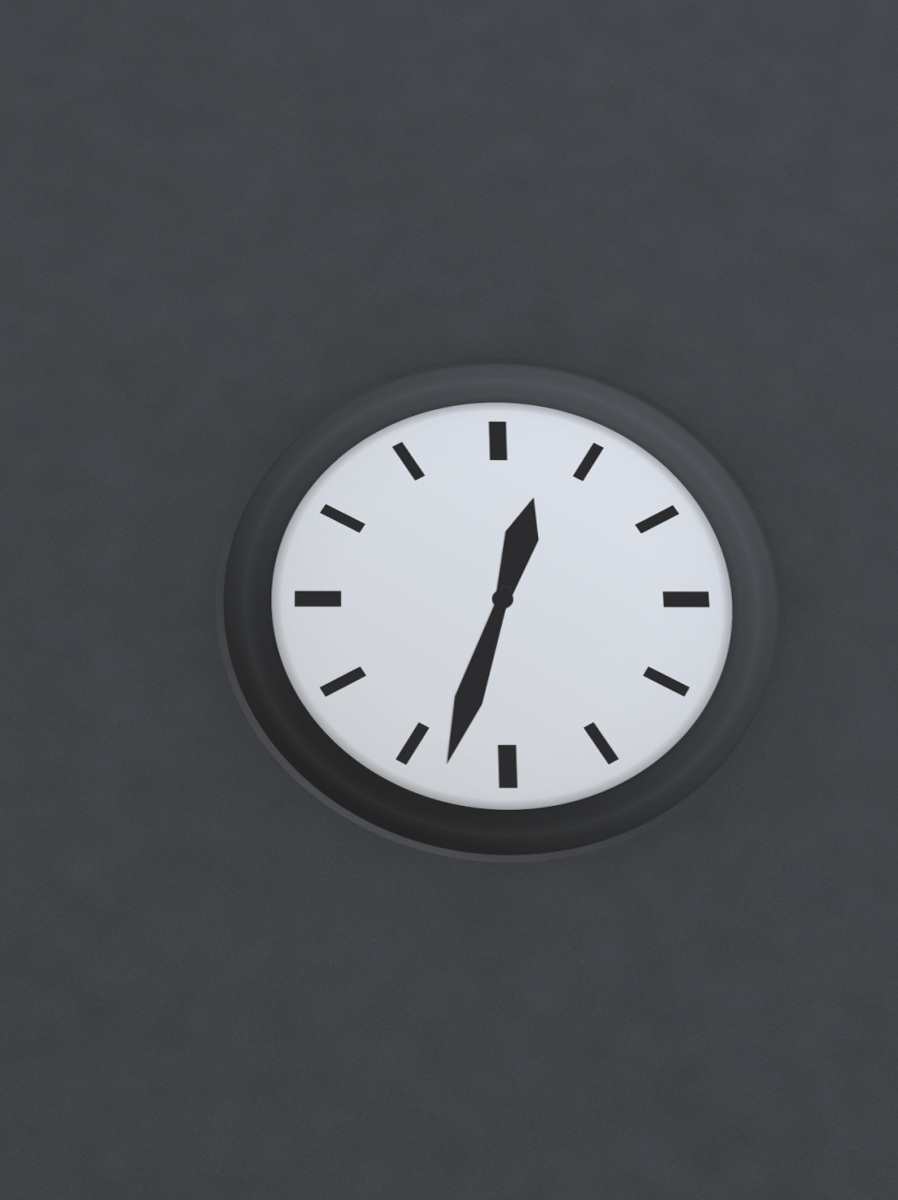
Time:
12:33
